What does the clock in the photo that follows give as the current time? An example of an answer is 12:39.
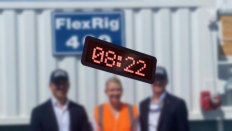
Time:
8:22
